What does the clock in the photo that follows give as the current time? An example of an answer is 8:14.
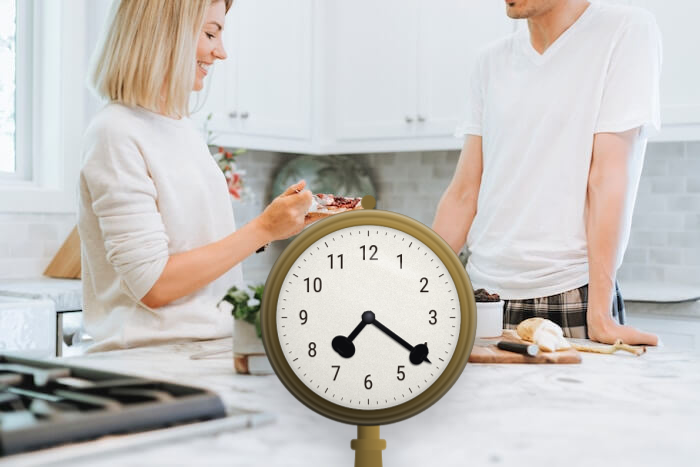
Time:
7:21
